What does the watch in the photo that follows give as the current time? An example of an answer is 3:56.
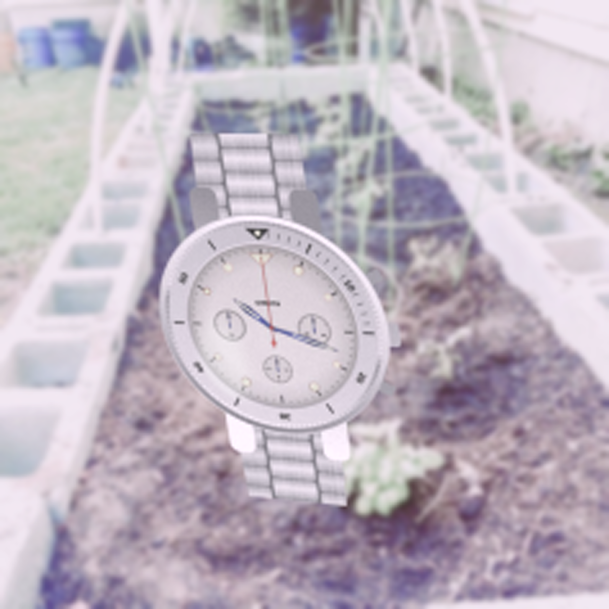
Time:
10:18
